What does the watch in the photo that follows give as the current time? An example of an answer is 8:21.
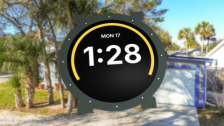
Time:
1:28
